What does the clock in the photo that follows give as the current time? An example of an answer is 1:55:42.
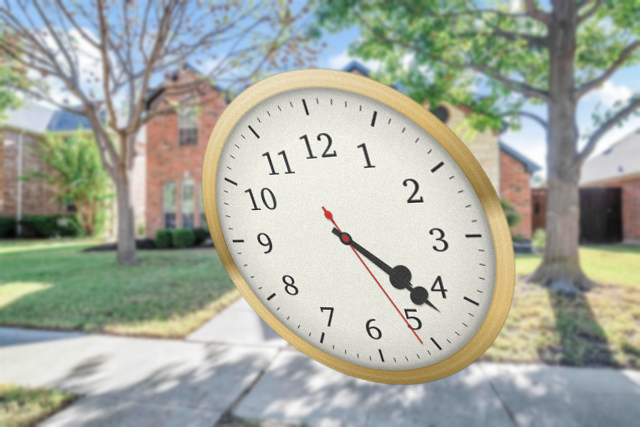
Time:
4:22:26
